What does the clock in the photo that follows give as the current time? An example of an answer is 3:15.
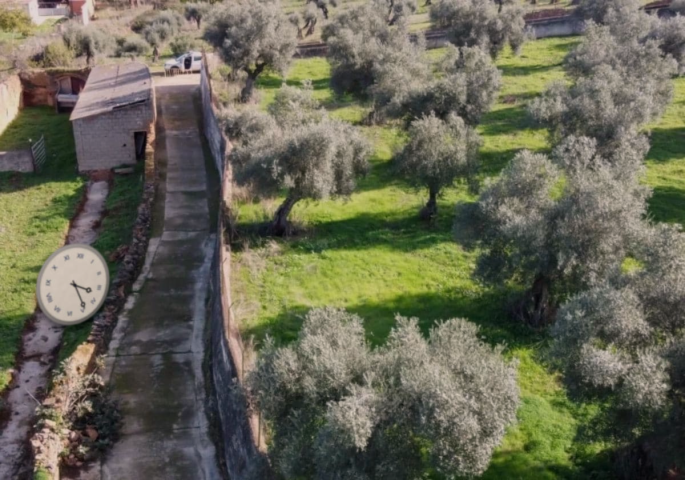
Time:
3:24
